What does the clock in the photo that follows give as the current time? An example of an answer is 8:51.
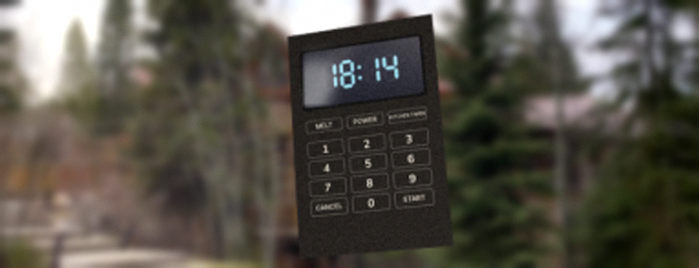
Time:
18:14
